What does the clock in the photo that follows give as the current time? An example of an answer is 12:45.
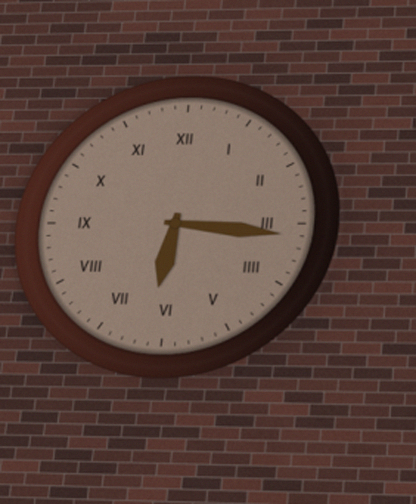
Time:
6:16
